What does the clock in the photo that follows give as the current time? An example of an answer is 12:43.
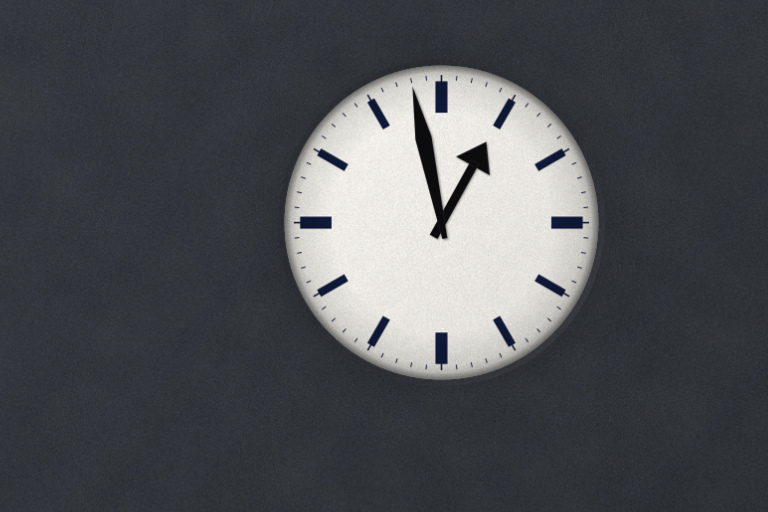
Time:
12:58
